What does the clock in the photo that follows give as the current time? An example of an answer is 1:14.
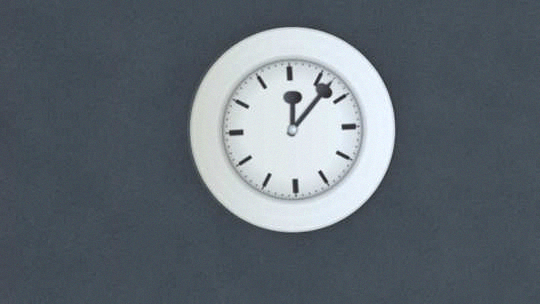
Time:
12:07
